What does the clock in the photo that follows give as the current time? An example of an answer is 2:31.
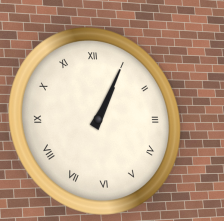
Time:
1:05
